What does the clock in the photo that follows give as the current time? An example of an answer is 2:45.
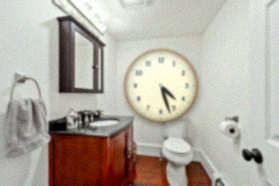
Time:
4:27
